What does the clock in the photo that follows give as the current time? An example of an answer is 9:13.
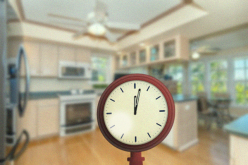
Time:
12:02
